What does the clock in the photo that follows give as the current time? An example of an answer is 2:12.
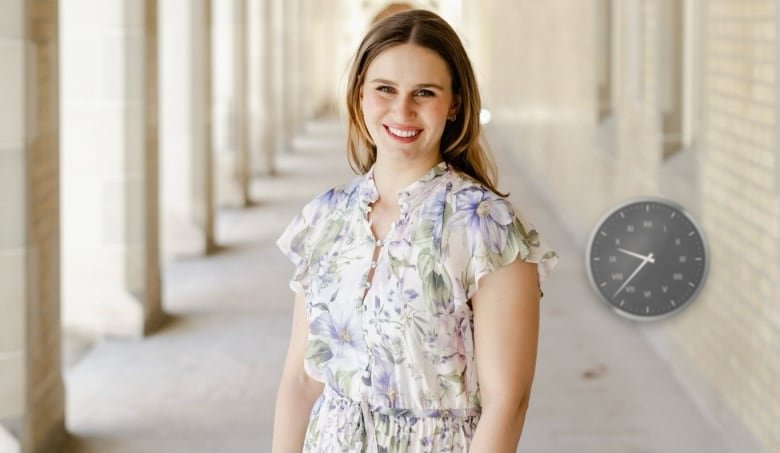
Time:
9:37
